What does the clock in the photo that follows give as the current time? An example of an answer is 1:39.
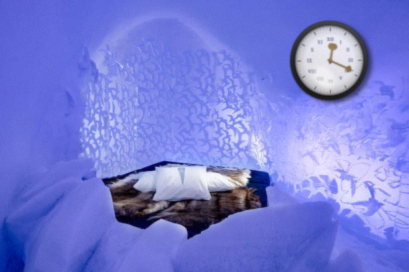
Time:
12:19
